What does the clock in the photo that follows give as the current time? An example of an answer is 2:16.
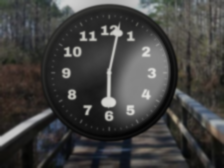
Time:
6:02
